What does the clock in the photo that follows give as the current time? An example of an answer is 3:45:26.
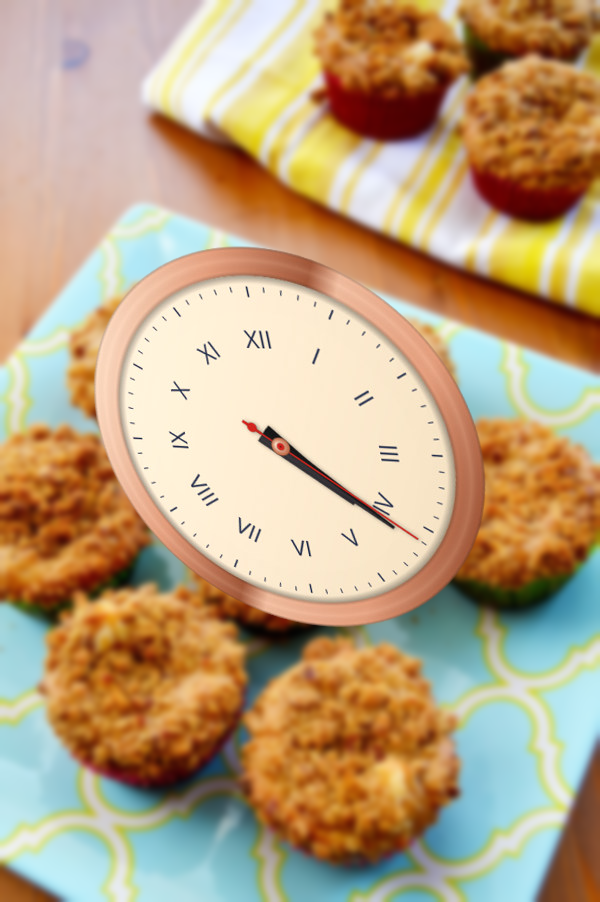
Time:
4:21:21
